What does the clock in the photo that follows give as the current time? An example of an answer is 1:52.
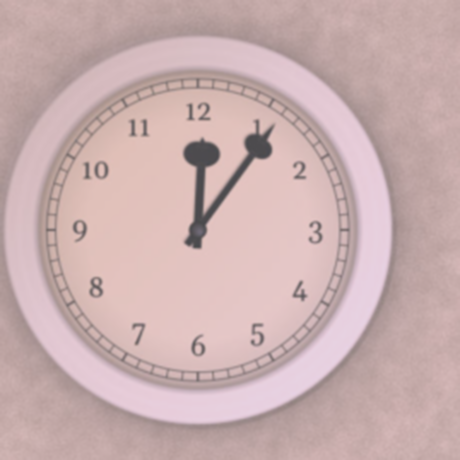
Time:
12:06
